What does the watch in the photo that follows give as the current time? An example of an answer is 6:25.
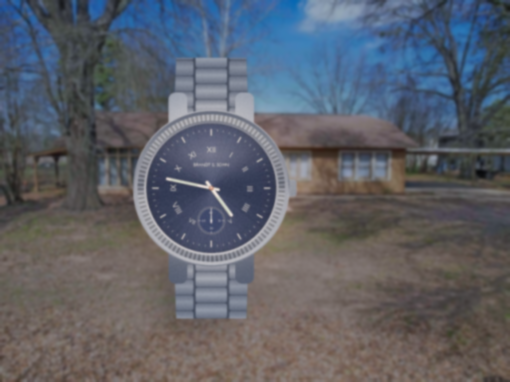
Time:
4:47
